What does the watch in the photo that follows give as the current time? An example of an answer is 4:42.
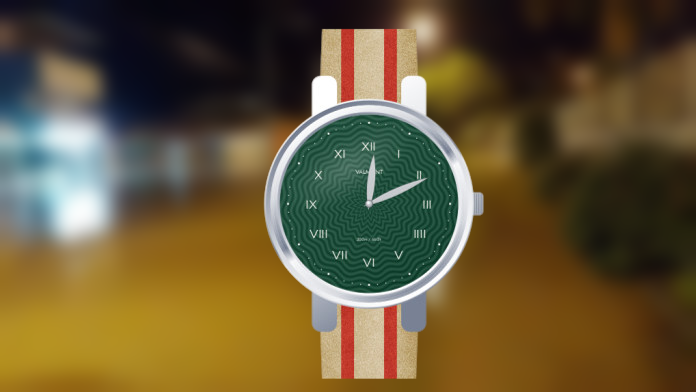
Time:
12:11
